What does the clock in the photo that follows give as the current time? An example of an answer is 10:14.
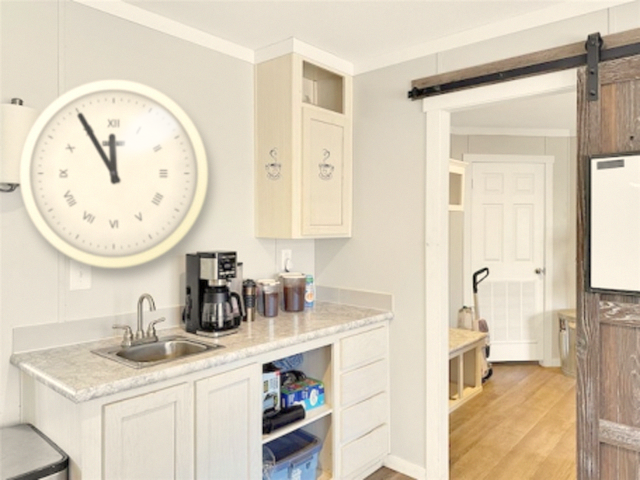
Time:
11:55
